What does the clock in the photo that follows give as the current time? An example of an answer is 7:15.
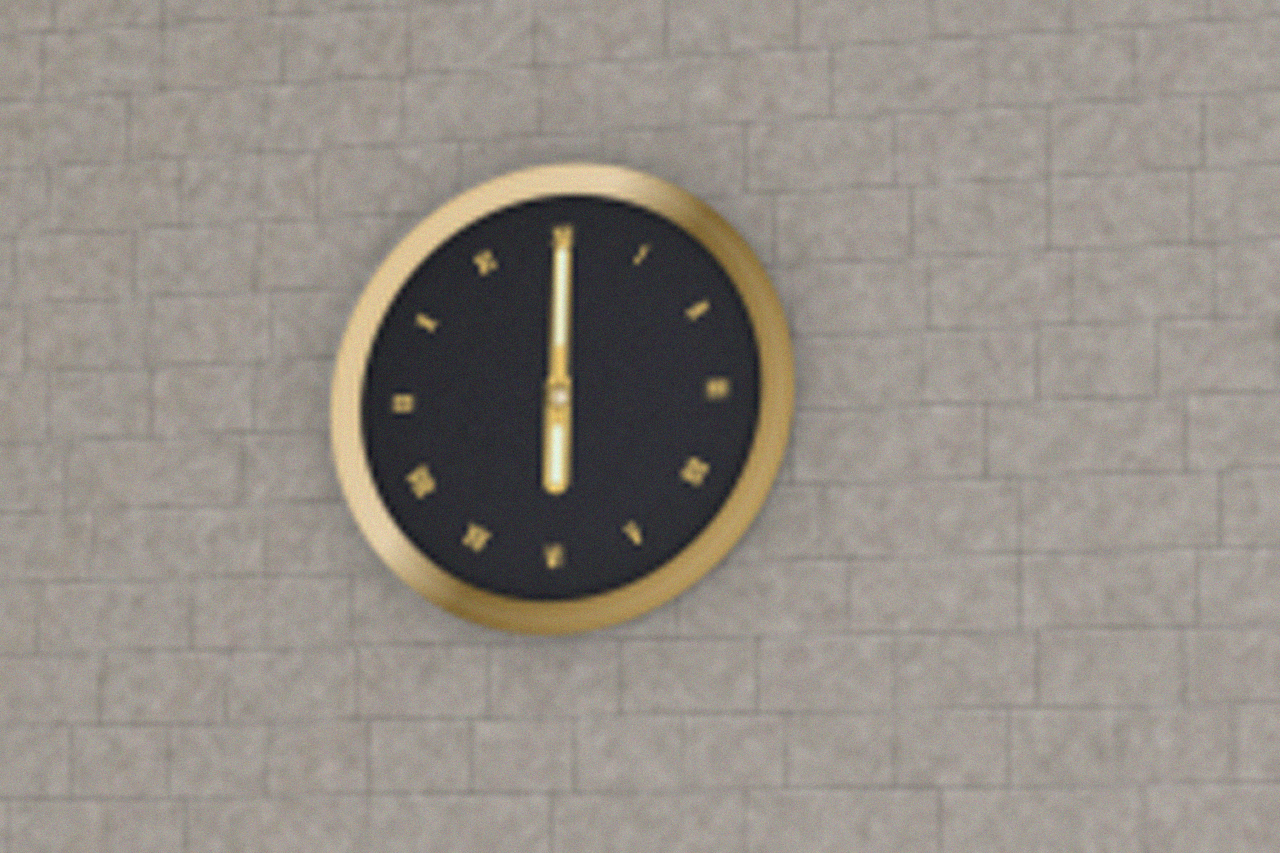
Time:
6:00
